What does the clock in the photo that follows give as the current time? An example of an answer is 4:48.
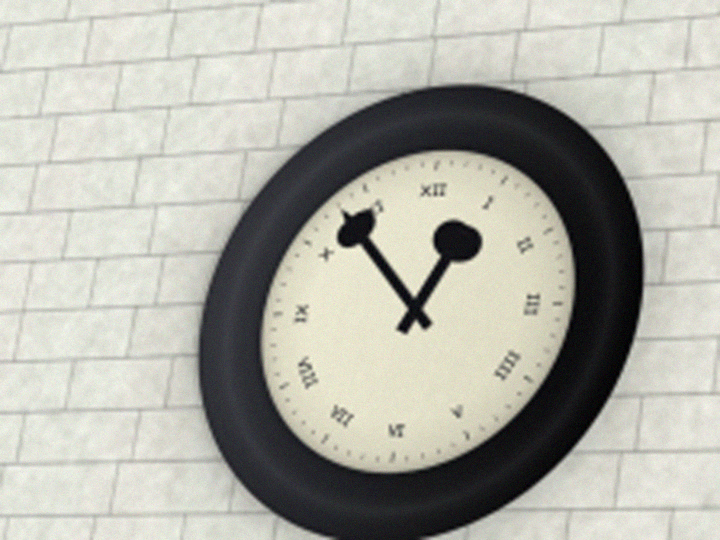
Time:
12:53
